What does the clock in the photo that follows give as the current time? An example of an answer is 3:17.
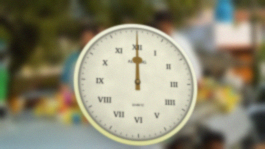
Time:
12:00
